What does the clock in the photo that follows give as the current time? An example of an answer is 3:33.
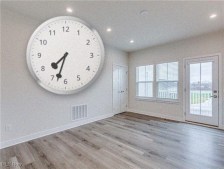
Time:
7:33
